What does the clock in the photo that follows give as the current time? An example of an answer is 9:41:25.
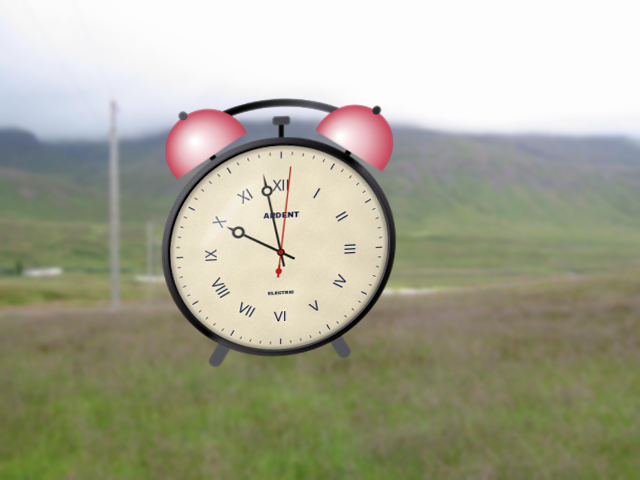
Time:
9:58:01
